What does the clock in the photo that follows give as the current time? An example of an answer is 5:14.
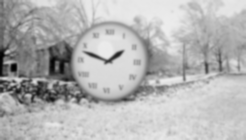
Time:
1:48
